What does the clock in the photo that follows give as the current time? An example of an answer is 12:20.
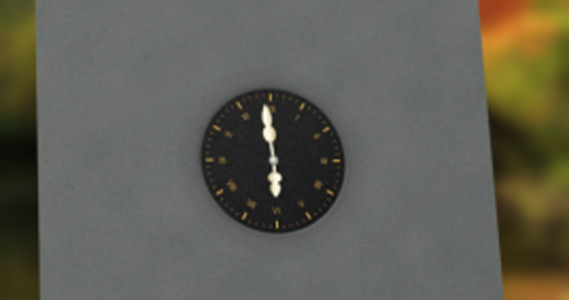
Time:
5:59
